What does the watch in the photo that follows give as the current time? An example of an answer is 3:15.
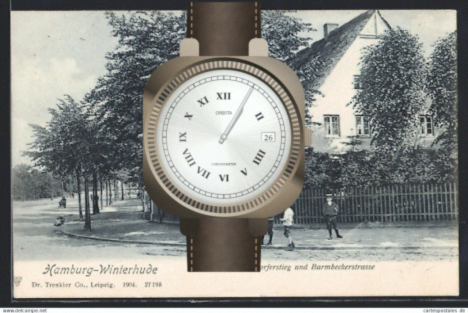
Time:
1:05
